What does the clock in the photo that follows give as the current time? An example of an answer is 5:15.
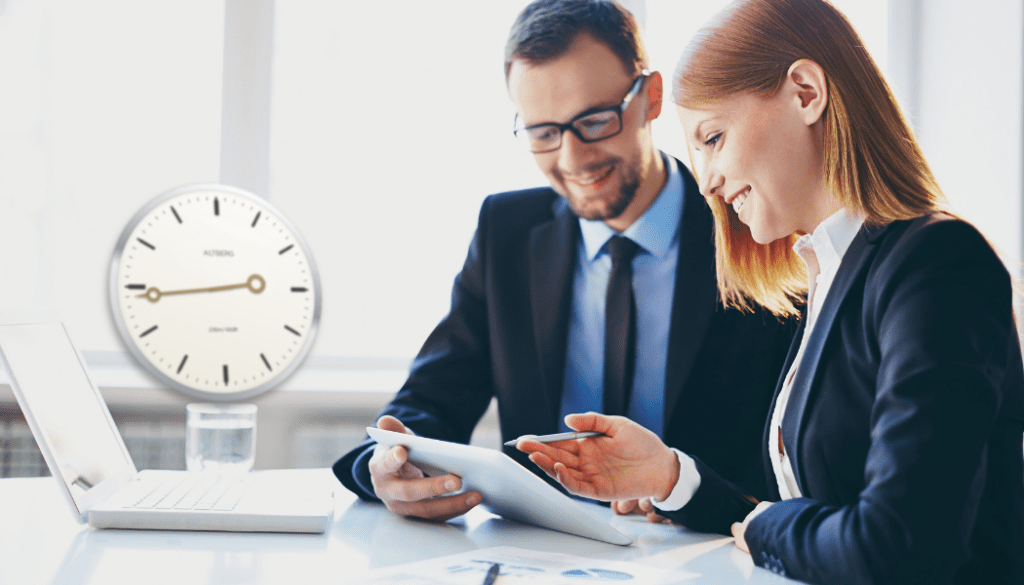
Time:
2:44
